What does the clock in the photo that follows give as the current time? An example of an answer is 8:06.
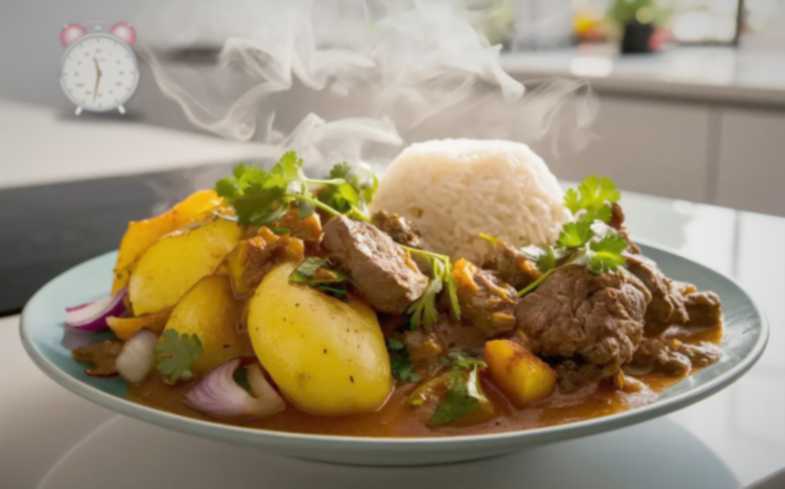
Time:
11:32
